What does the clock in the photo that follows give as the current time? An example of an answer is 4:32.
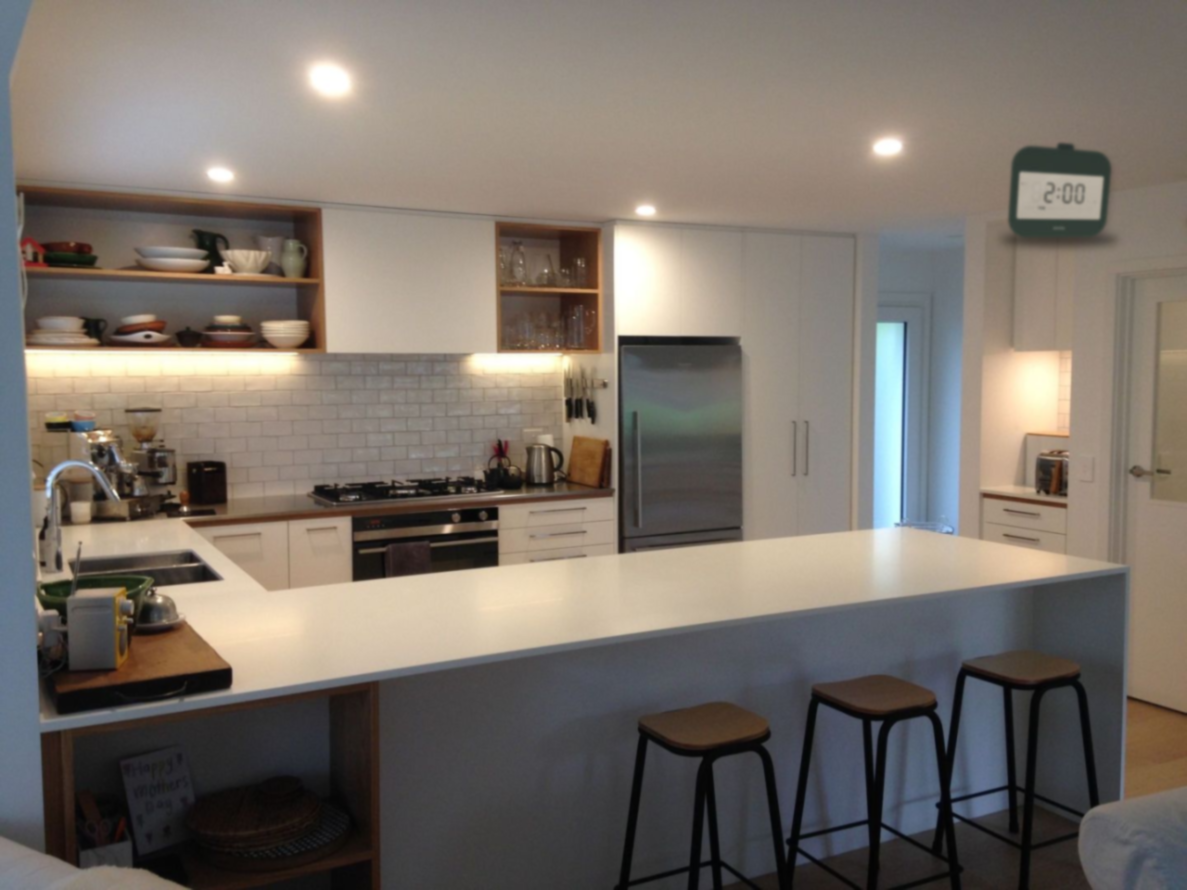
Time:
2:00
